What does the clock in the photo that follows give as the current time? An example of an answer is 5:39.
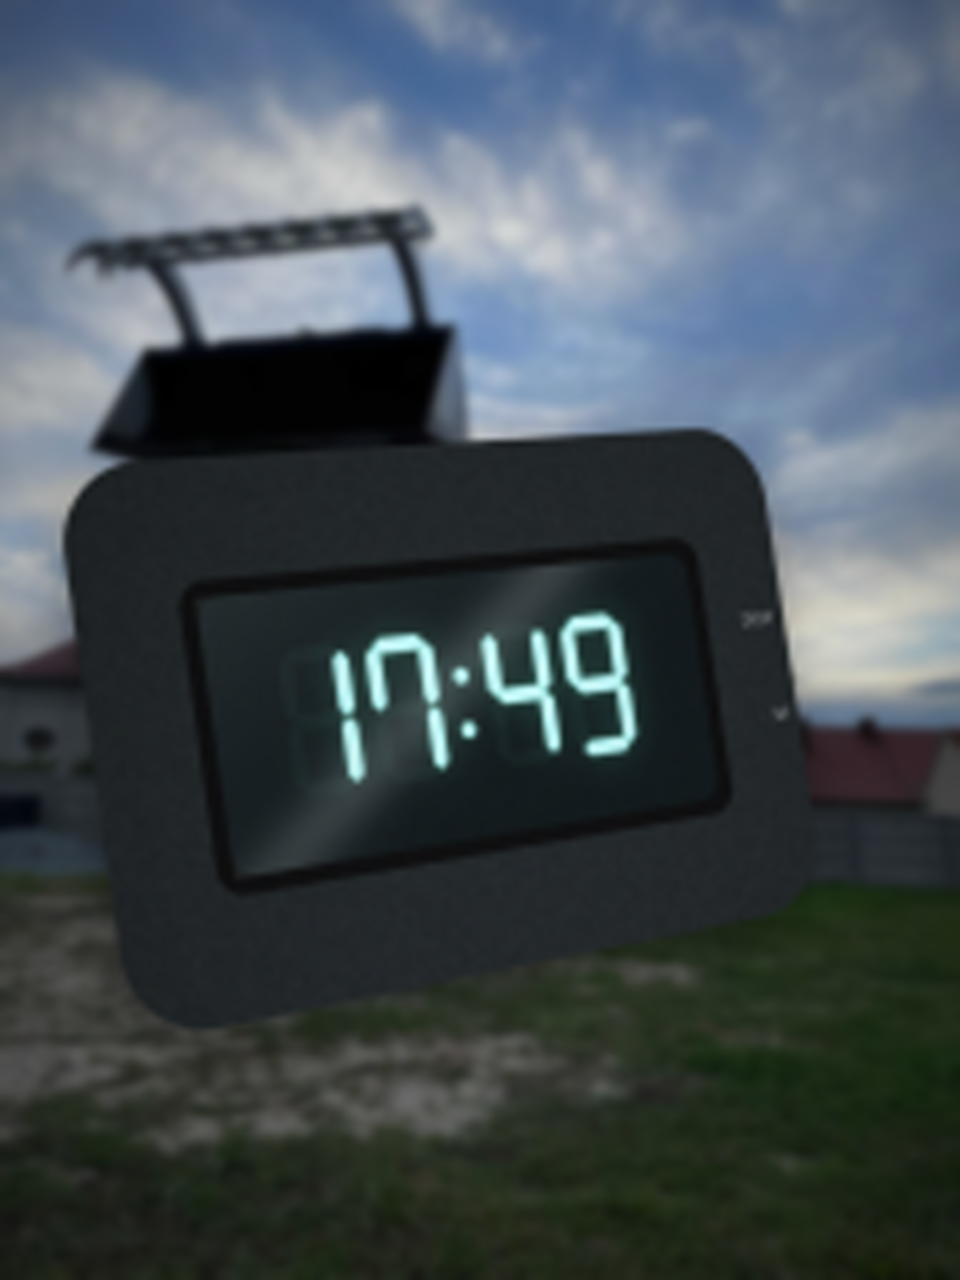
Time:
17:49
